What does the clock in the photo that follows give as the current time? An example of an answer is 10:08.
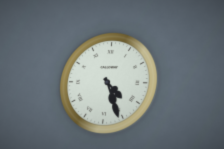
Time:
4:26
